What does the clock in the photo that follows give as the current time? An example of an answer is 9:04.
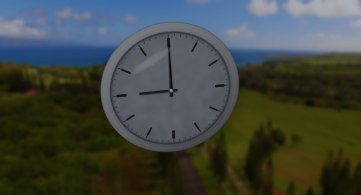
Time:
9:00
